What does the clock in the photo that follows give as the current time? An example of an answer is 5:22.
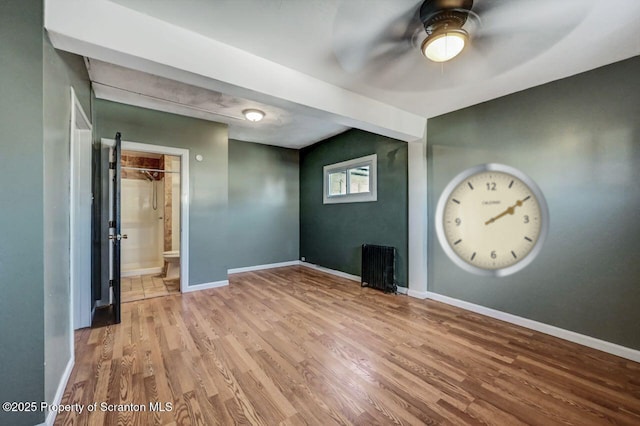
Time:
2:10
